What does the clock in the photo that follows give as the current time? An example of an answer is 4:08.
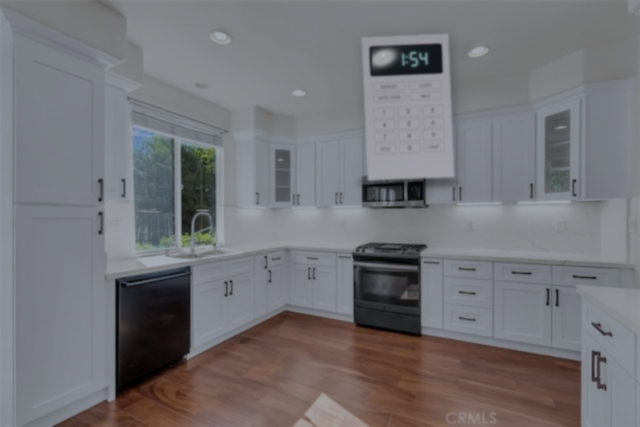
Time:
1:54
